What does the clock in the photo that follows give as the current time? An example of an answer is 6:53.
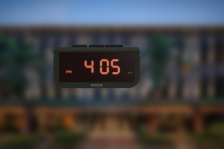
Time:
4:05
